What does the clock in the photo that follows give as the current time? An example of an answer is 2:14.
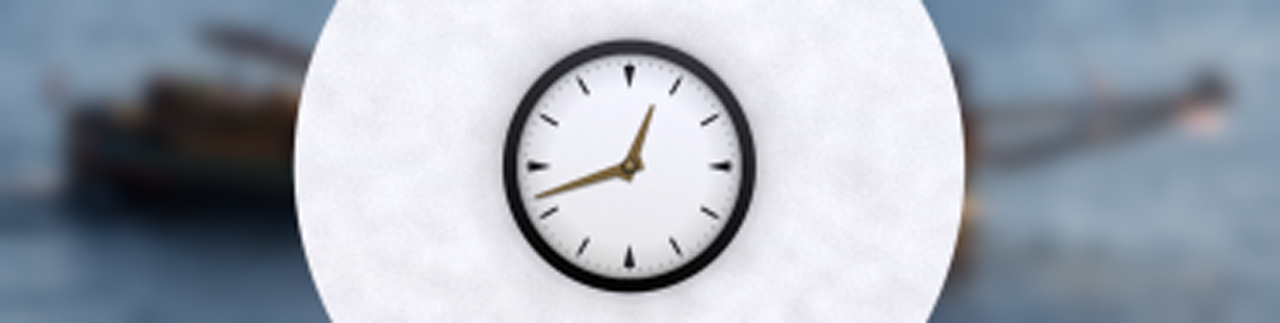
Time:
12:42
